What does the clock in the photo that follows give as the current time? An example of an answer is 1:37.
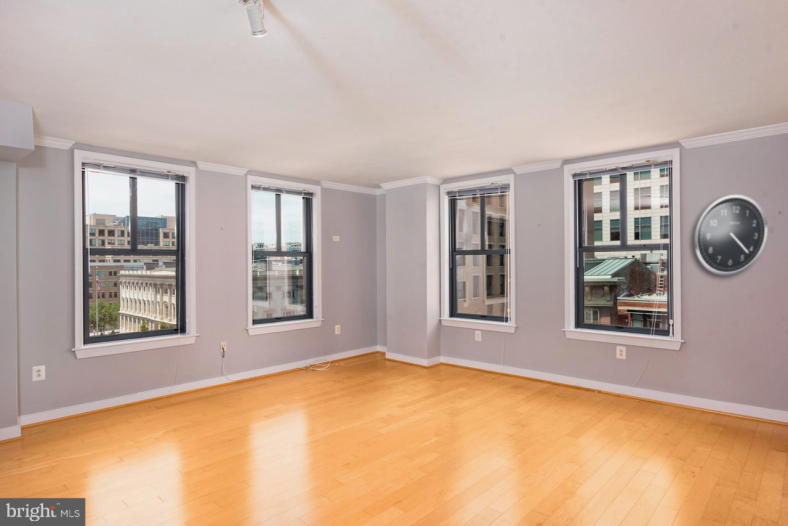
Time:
4:22
